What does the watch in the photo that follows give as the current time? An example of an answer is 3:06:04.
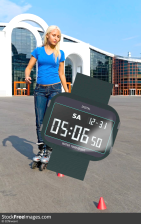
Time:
5:06:50
